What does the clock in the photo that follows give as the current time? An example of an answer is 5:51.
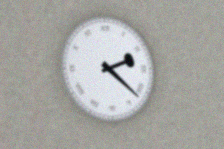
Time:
2:22
